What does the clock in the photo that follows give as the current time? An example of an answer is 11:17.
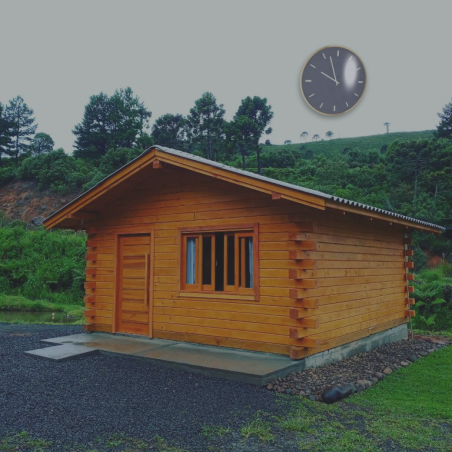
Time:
9:57
